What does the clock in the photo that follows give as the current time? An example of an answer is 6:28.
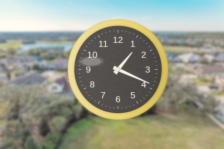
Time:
1:19
